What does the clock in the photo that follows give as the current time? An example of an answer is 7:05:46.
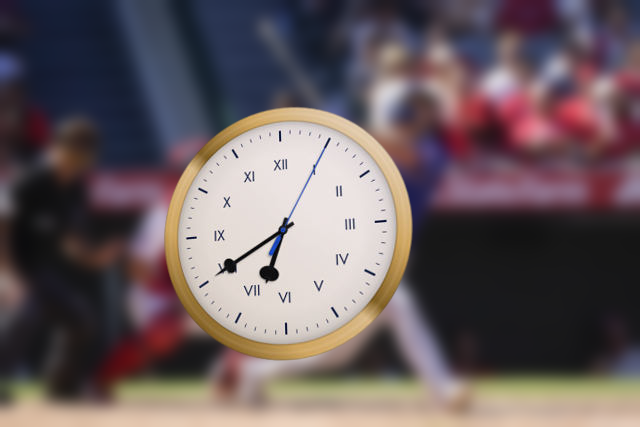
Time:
6:40:05
